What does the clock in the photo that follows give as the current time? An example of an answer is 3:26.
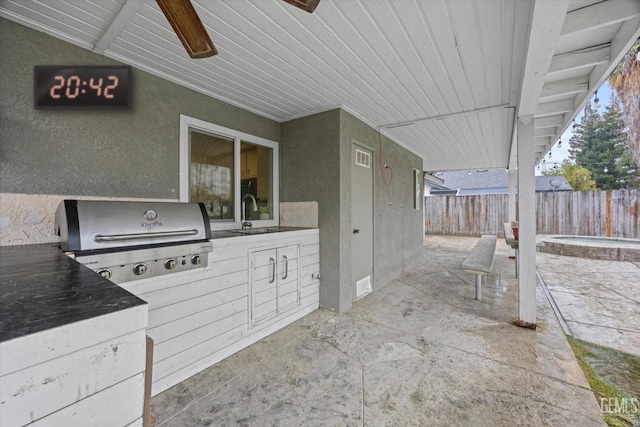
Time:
20:42
